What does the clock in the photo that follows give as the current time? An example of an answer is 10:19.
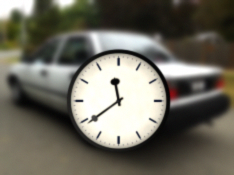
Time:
11:39
